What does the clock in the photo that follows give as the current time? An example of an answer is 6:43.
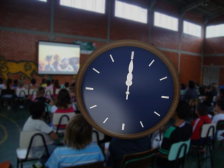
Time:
12:00
